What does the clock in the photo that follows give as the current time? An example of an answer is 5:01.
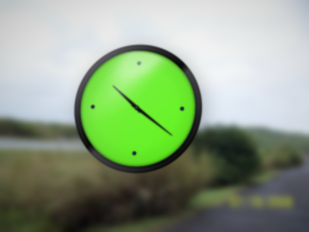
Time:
10:21
